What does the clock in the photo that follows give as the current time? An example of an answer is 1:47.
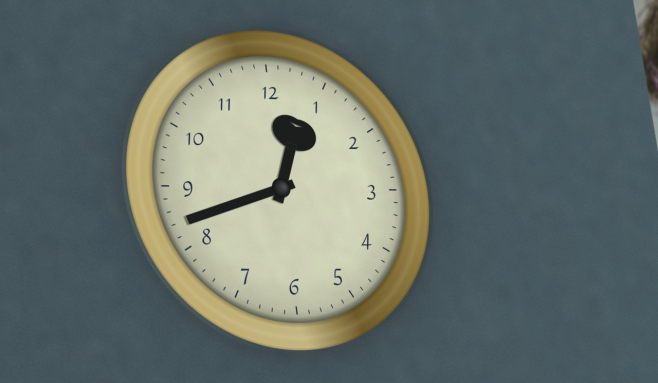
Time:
12:42
